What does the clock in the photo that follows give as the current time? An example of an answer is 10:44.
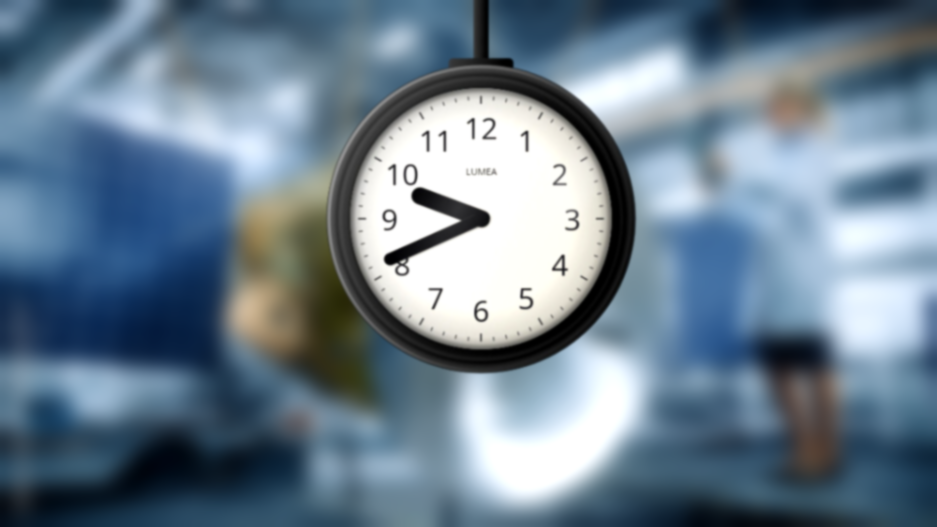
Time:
9:41
